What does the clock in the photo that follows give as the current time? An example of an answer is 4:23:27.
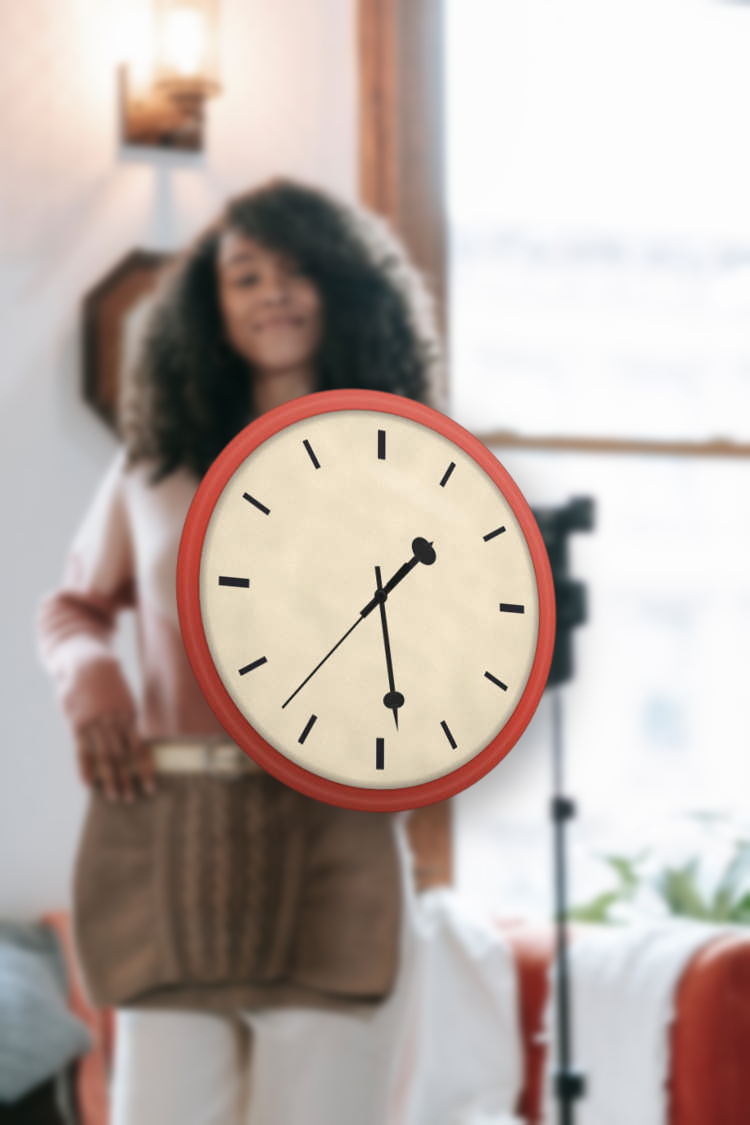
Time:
1:28:37
